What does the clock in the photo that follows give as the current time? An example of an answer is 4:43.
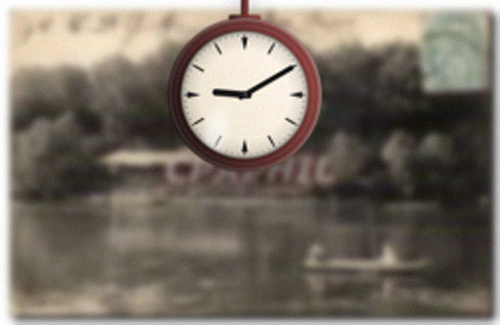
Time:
9:10
